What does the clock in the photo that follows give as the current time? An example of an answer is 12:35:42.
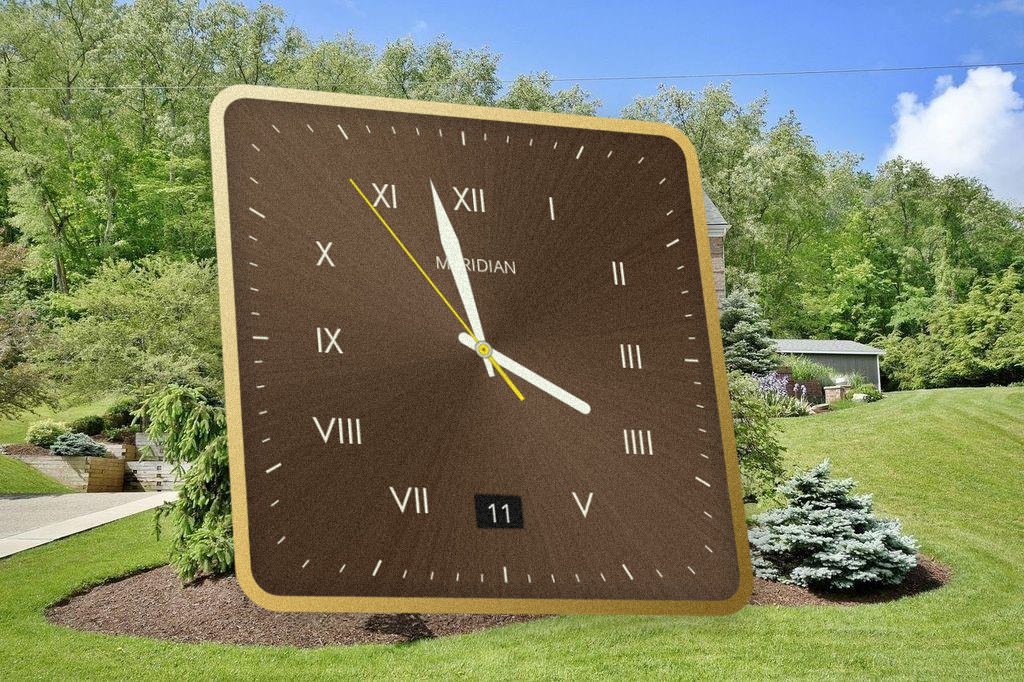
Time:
3:57:54
